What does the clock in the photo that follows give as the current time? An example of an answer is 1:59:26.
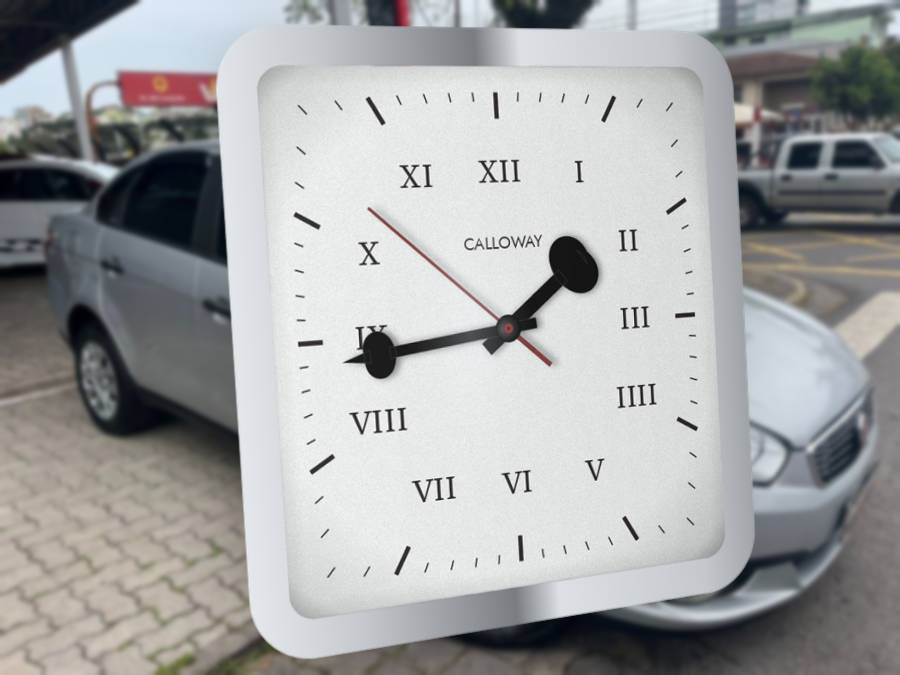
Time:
1:43:52
